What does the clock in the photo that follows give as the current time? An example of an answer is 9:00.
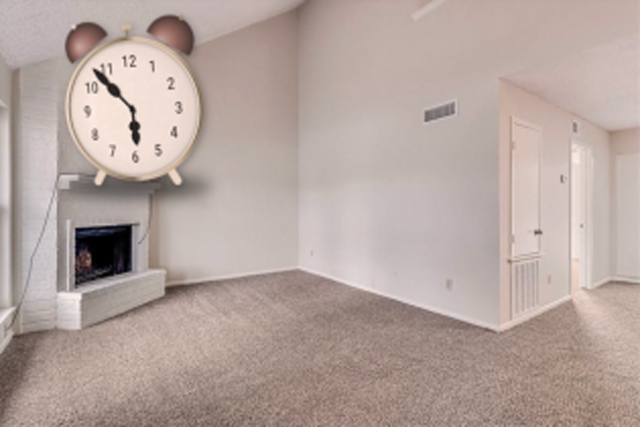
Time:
5:53
